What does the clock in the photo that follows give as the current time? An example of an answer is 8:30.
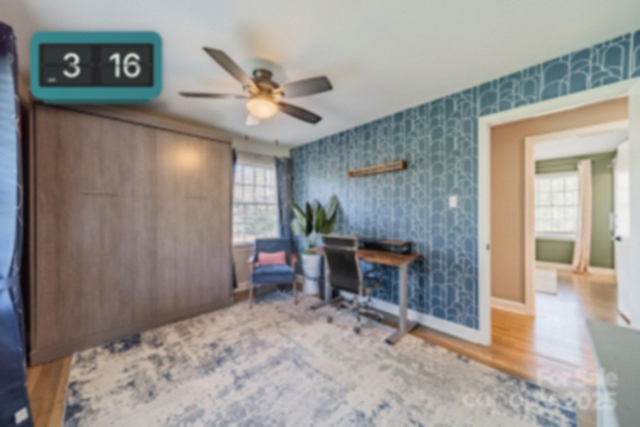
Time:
3:16
